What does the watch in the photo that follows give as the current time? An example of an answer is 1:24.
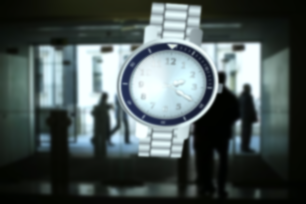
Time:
2:20
